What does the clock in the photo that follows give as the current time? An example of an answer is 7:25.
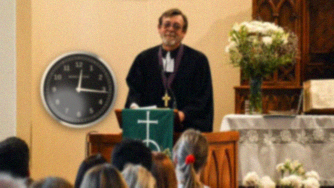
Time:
12:16
